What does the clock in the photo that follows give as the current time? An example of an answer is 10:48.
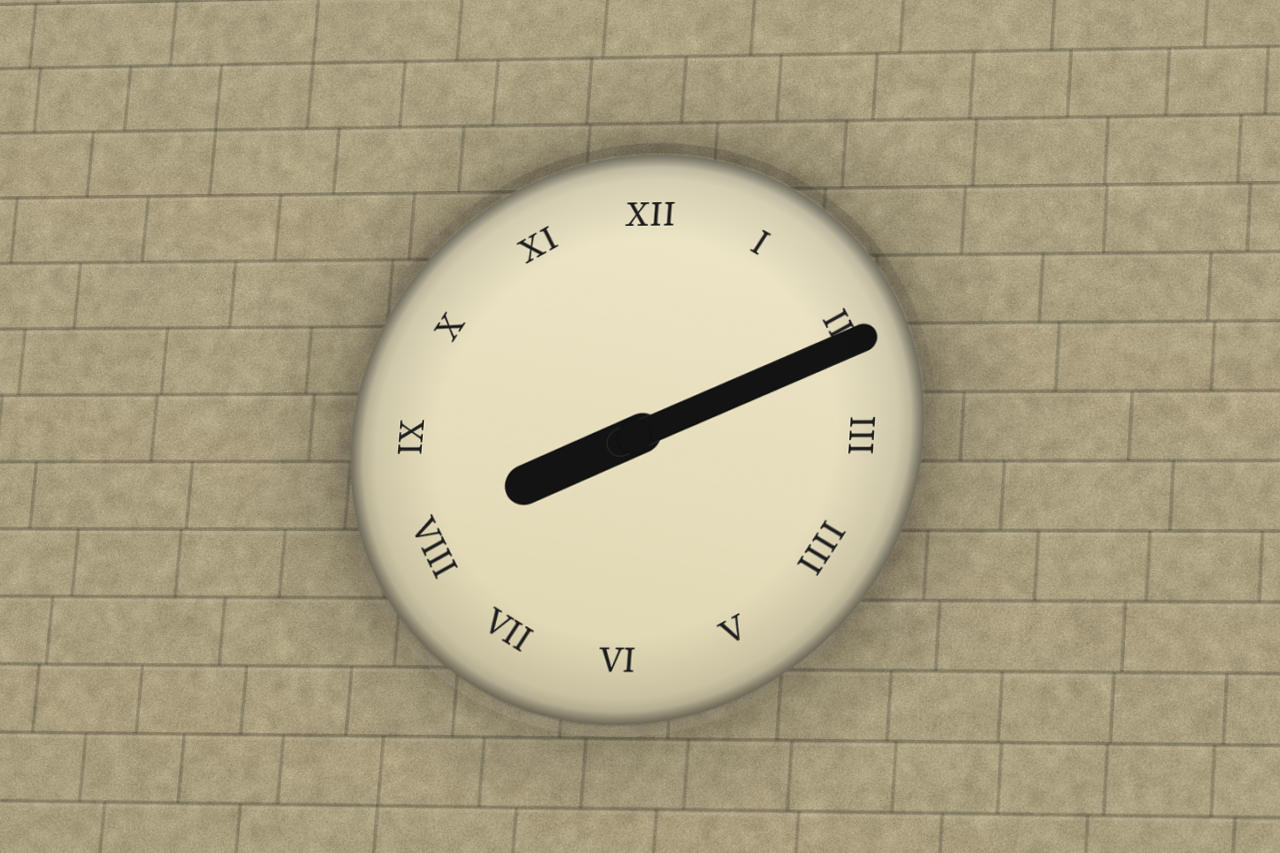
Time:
8:11
